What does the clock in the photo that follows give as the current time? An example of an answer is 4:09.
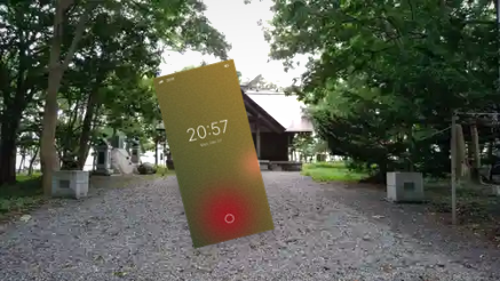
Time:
20:57
